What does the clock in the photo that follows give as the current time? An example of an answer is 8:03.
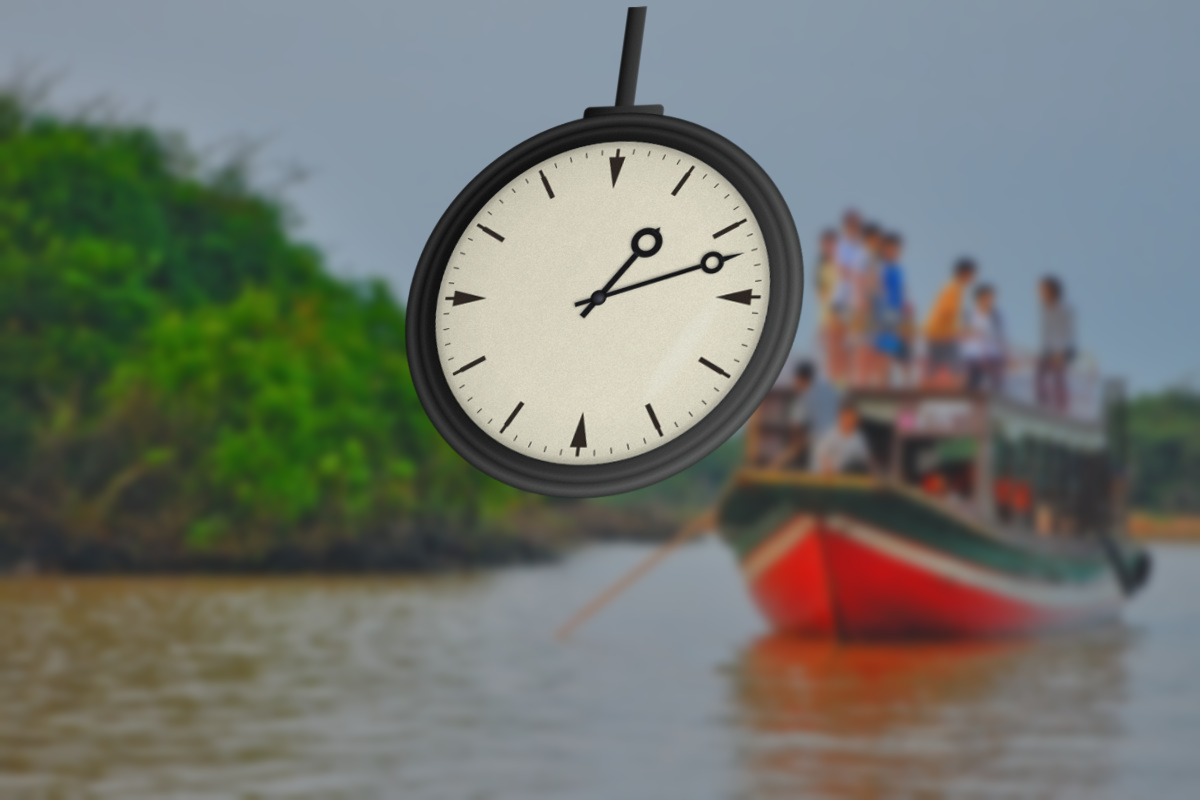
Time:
1:12
